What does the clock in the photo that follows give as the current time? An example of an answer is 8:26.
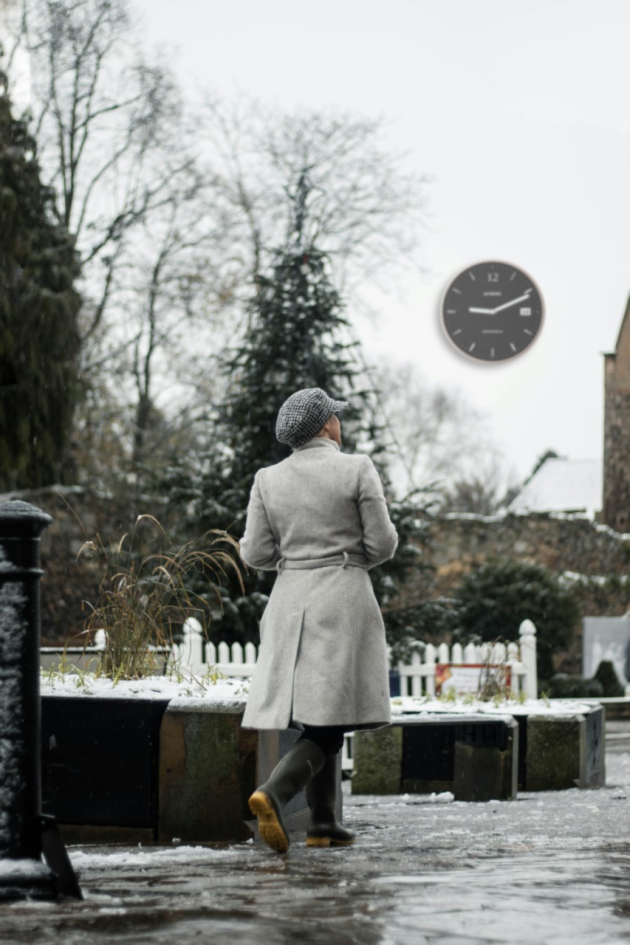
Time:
9:11
